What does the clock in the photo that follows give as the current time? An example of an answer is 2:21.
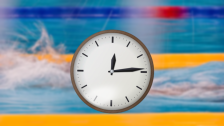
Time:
12:14
